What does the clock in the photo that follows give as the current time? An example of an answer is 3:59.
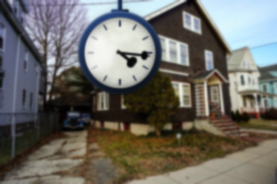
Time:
4:16
